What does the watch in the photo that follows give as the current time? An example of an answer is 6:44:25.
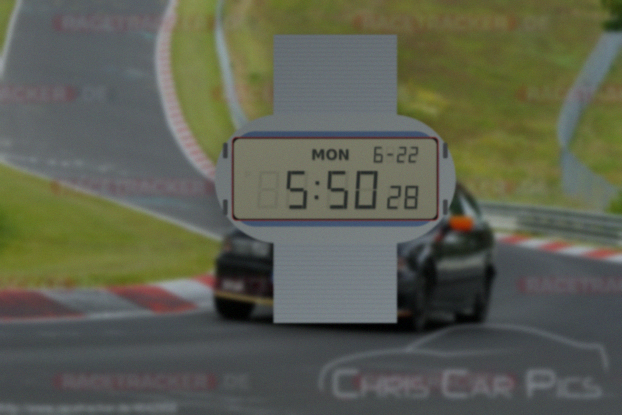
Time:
5:50:28
